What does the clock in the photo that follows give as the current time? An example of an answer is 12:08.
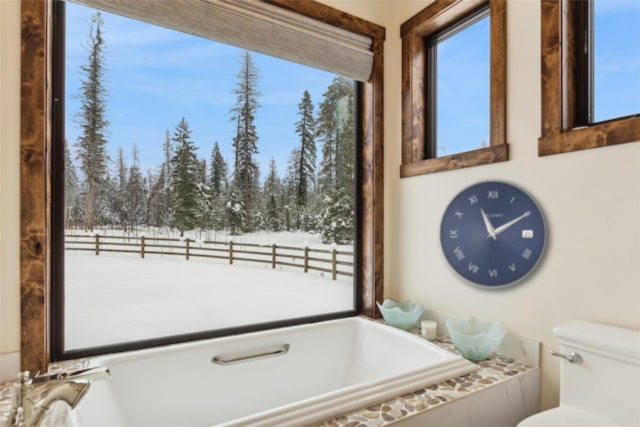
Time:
11:10
